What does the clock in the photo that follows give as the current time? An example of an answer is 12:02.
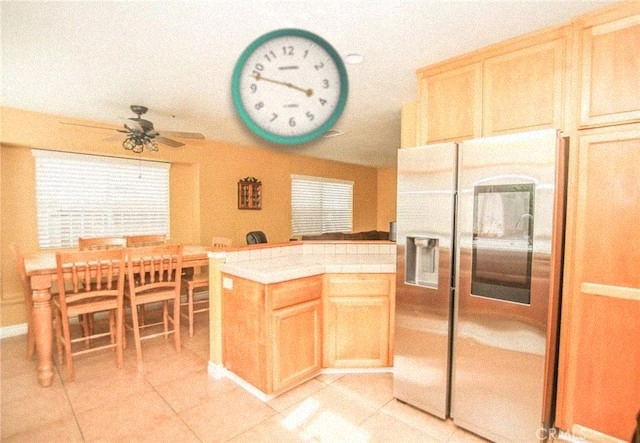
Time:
3:48
